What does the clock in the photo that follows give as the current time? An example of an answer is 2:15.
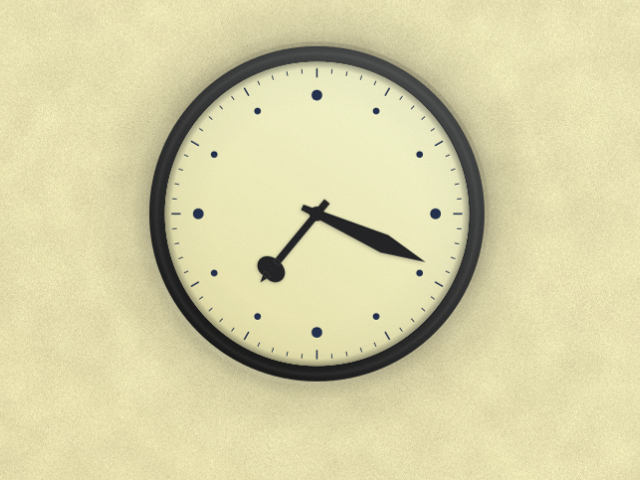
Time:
7:19
